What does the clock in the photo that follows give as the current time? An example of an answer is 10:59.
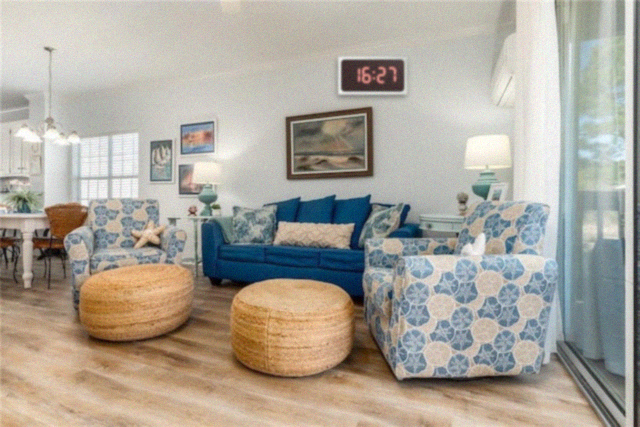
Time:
16:27
